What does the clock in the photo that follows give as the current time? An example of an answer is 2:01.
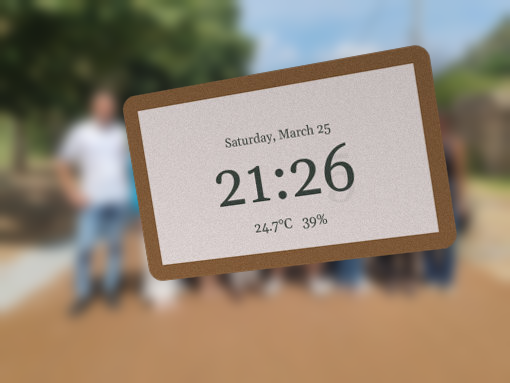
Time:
21:26
